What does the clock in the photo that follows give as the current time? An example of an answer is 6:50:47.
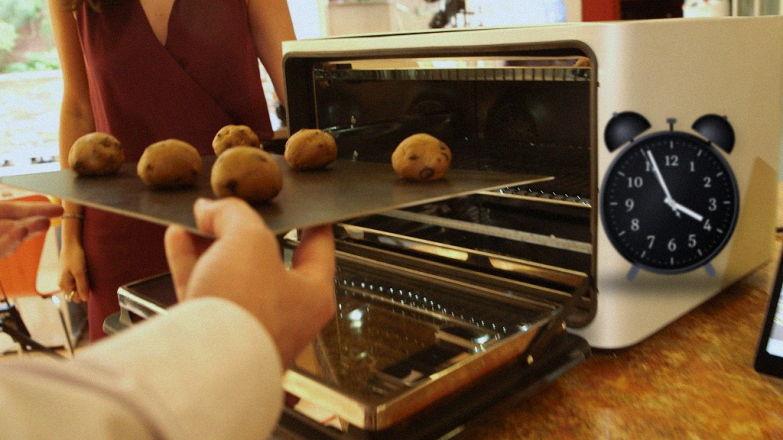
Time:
3:55:55
